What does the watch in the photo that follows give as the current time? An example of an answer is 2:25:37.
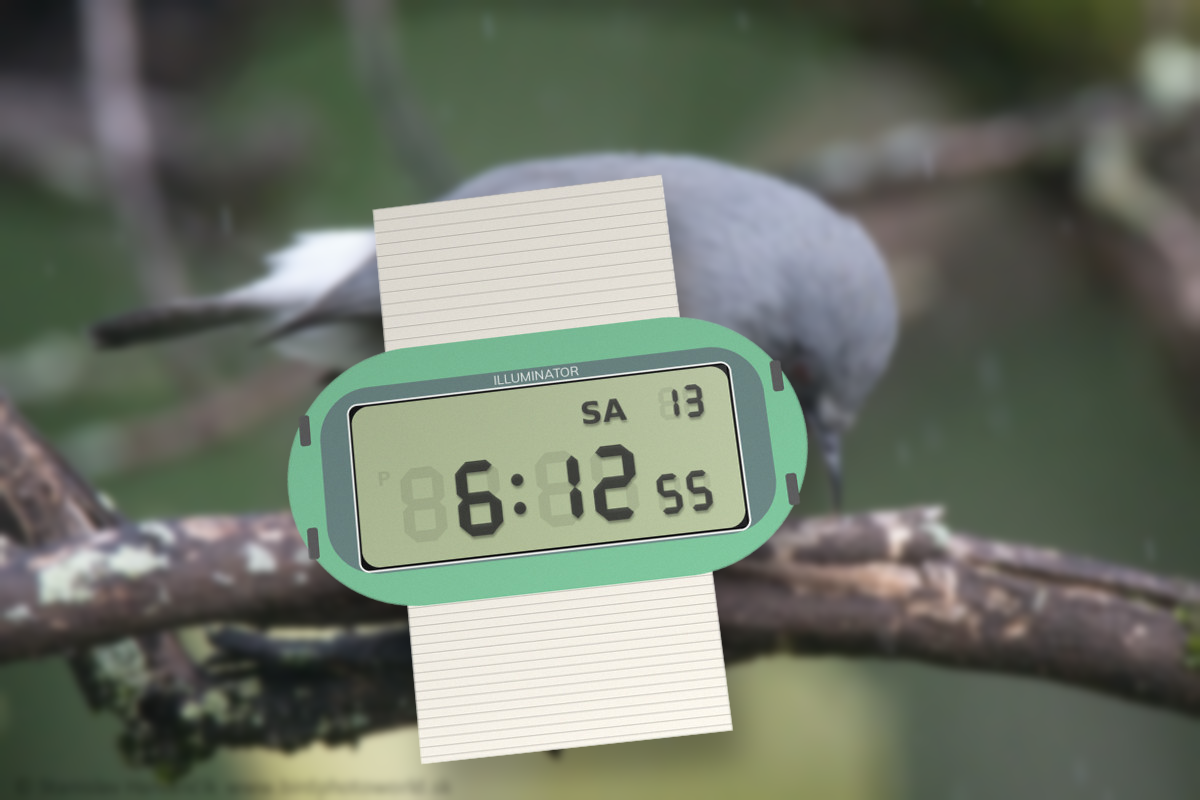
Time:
6:12:55
